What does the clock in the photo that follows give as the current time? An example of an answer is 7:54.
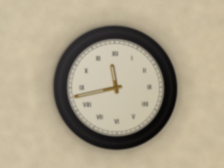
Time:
11:43
